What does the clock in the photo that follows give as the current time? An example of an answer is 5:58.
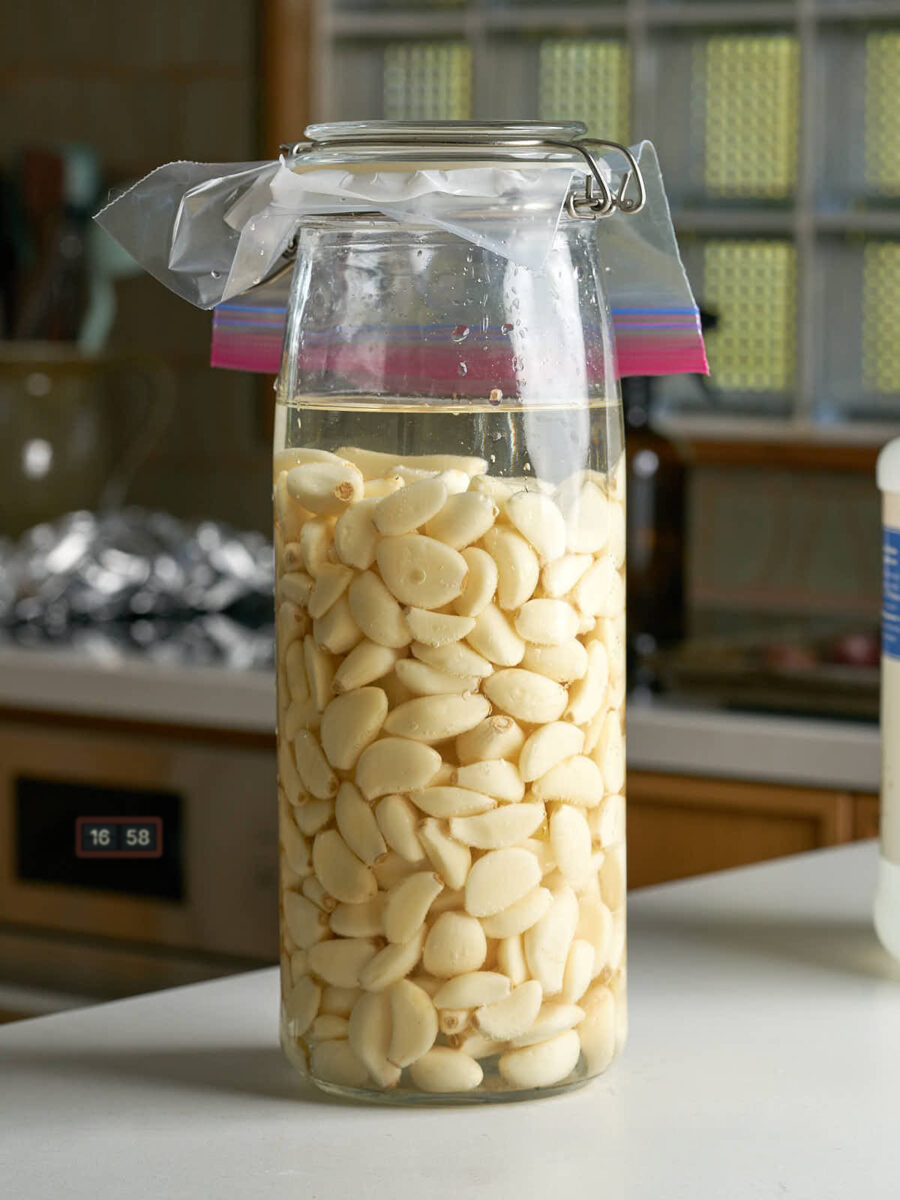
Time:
16:58
